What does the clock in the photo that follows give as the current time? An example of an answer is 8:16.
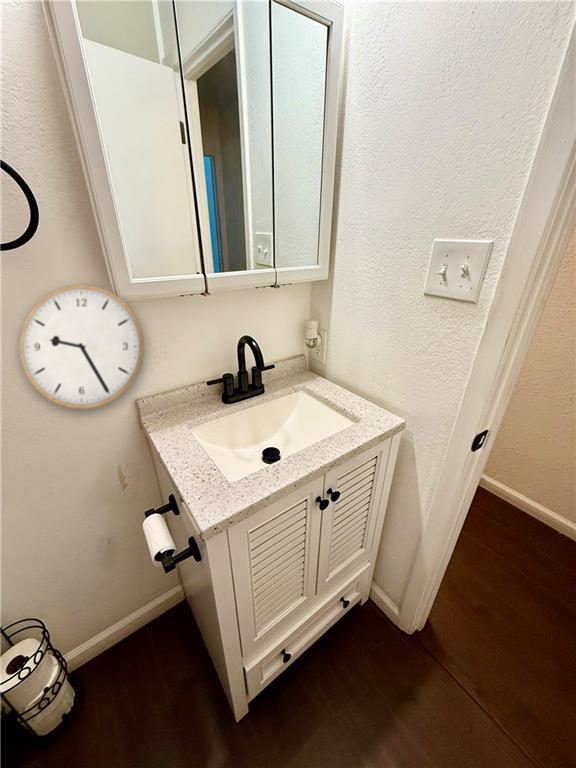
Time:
9:25
